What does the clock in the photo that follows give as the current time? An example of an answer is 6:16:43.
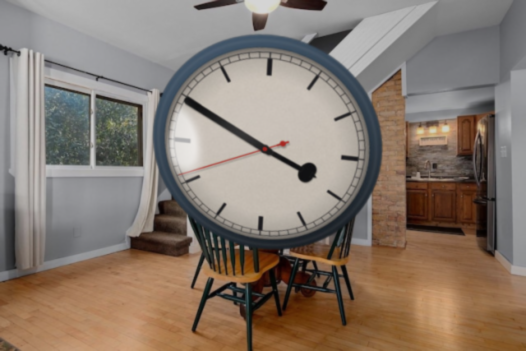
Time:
3:49:41
